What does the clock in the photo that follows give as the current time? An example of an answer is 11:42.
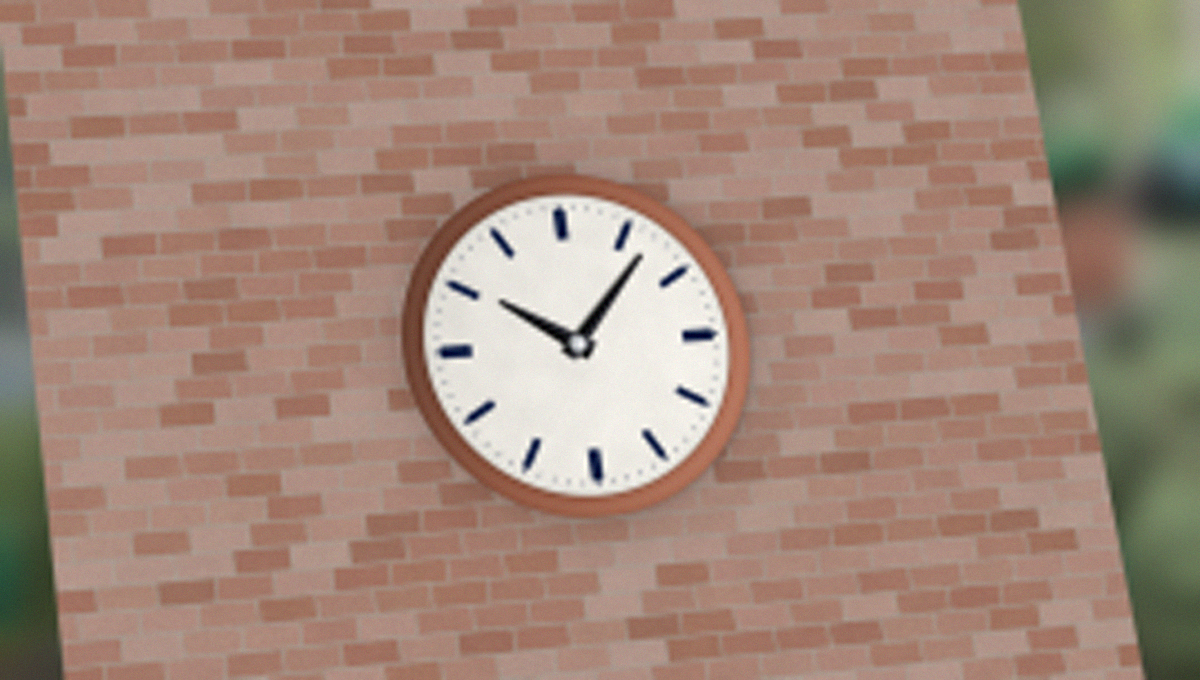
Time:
10:07
